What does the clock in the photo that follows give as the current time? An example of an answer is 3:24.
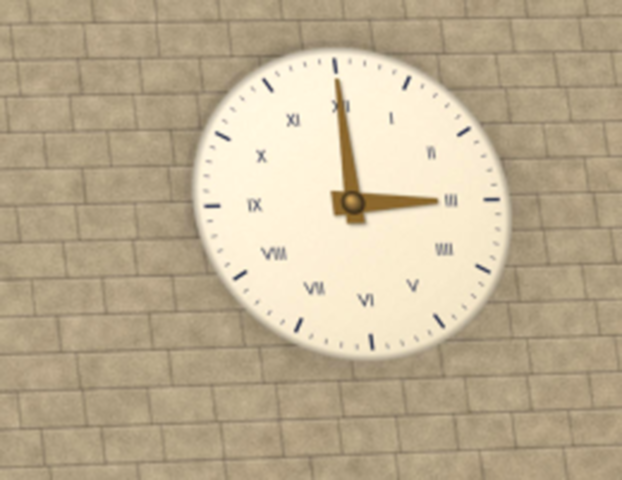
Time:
3:00
